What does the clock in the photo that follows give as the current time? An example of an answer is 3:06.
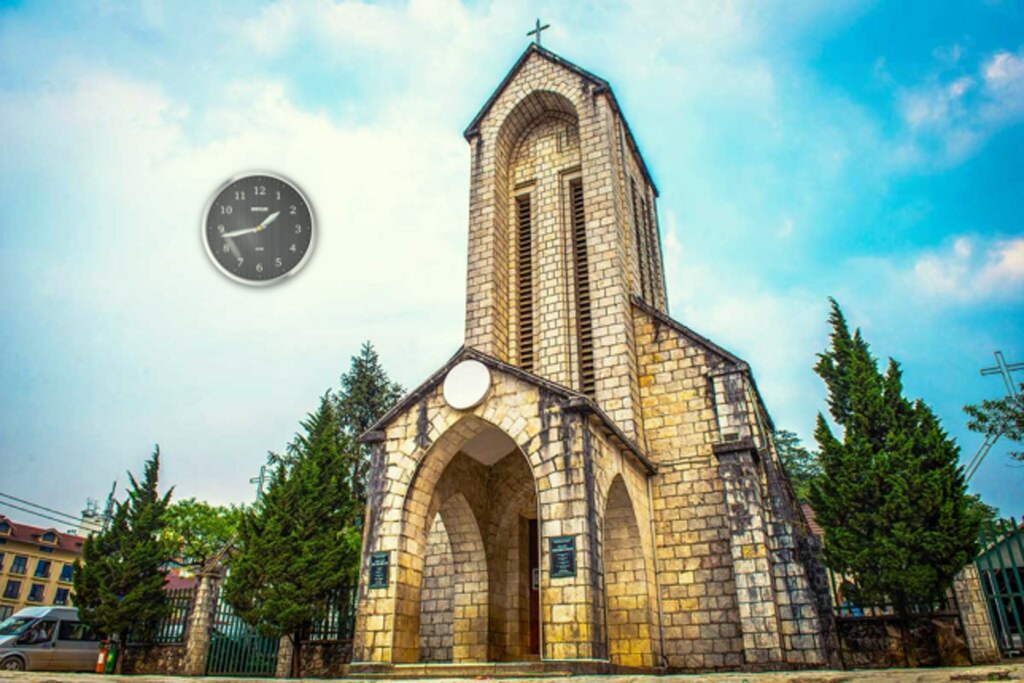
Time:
1:43
